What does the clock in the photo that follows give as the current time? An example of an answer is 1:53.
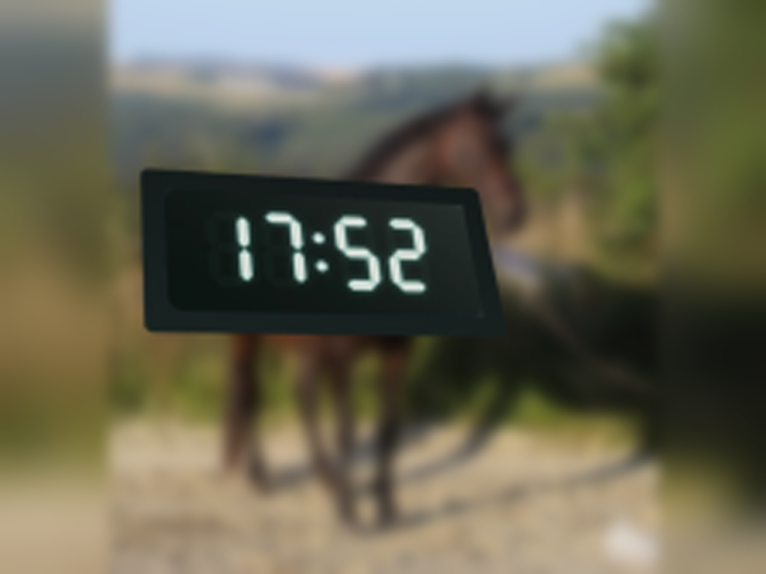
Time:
17:52
